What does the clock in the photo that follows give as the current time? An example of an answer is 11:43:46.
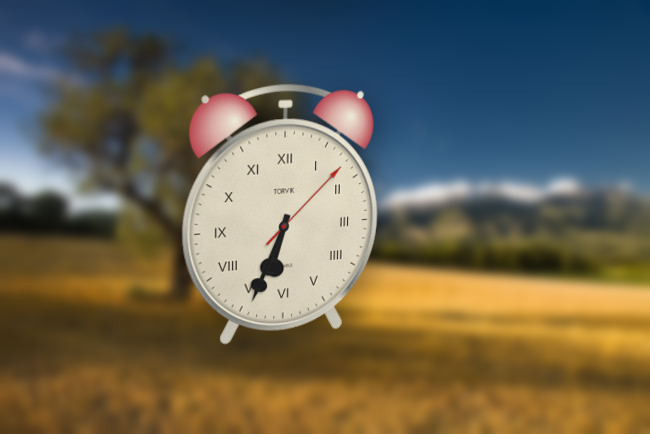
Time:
6:34:08
